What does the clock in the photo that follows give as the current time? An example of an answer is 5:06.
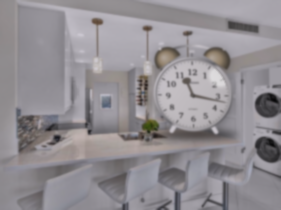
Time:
11:17
